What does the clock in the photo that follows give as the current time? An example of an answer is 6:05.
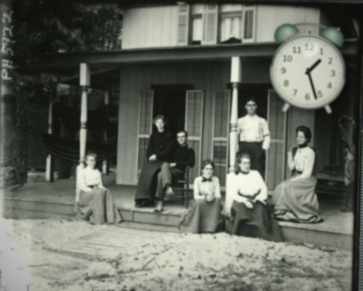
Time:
1:27
